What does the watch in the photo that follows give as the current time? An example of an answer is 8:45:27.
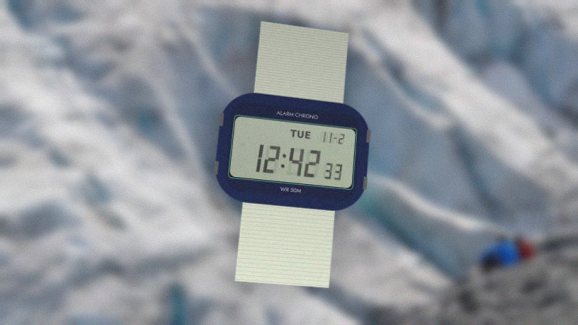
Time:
12:42:33
